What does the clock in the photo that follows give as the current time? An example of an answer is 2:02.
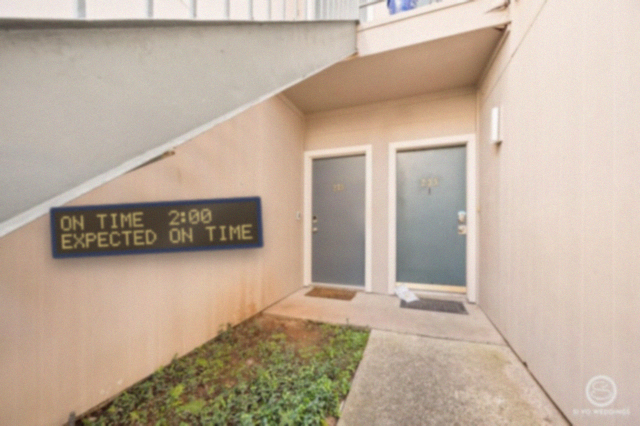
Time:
2:00
